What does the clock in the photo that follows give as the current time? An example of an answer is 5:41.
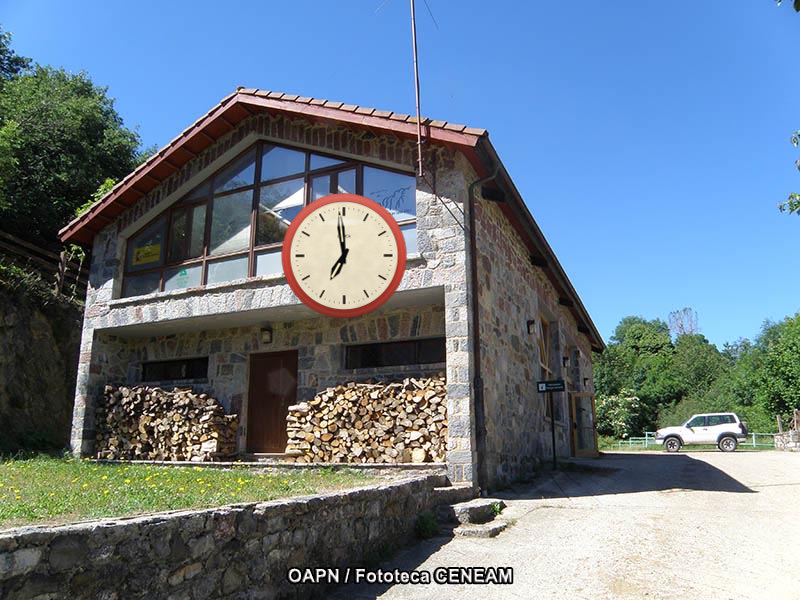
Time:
6:59
